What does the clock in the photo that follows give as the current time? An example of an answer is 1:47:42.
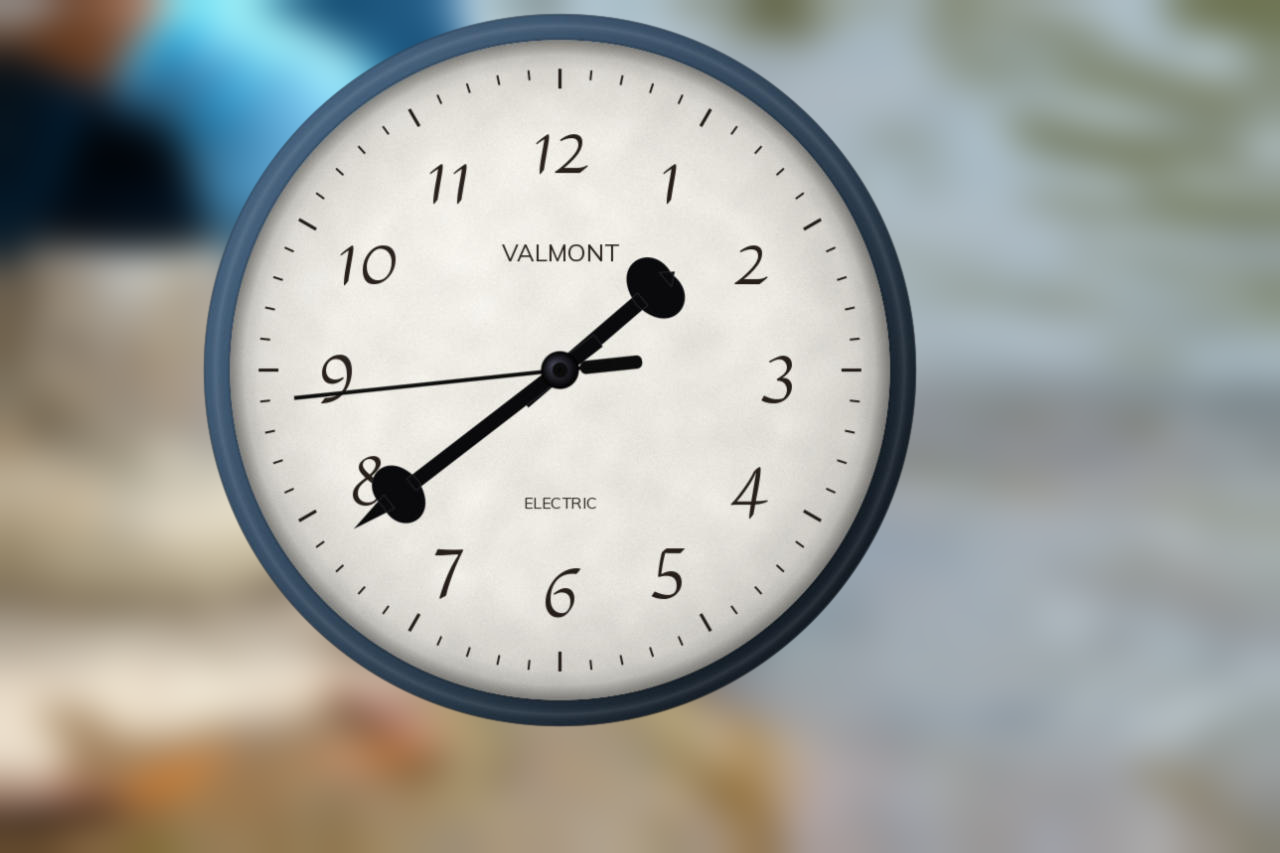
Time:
1:38:44
